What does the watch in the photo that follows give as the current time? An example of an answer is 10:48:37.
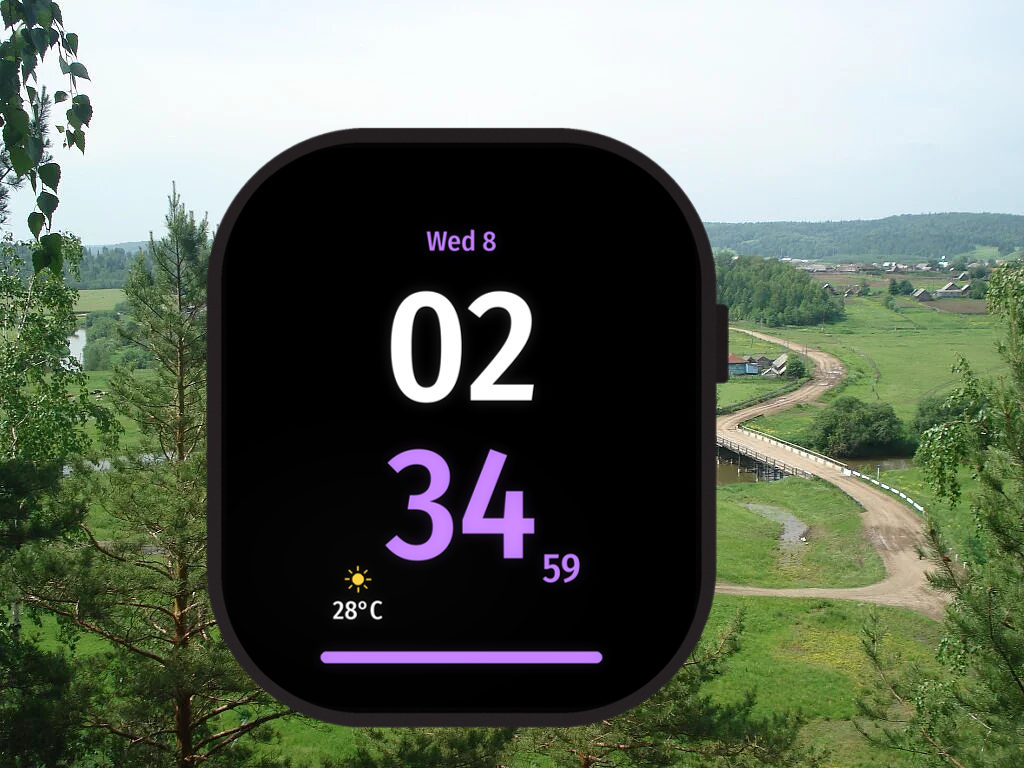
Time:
2:34:59
